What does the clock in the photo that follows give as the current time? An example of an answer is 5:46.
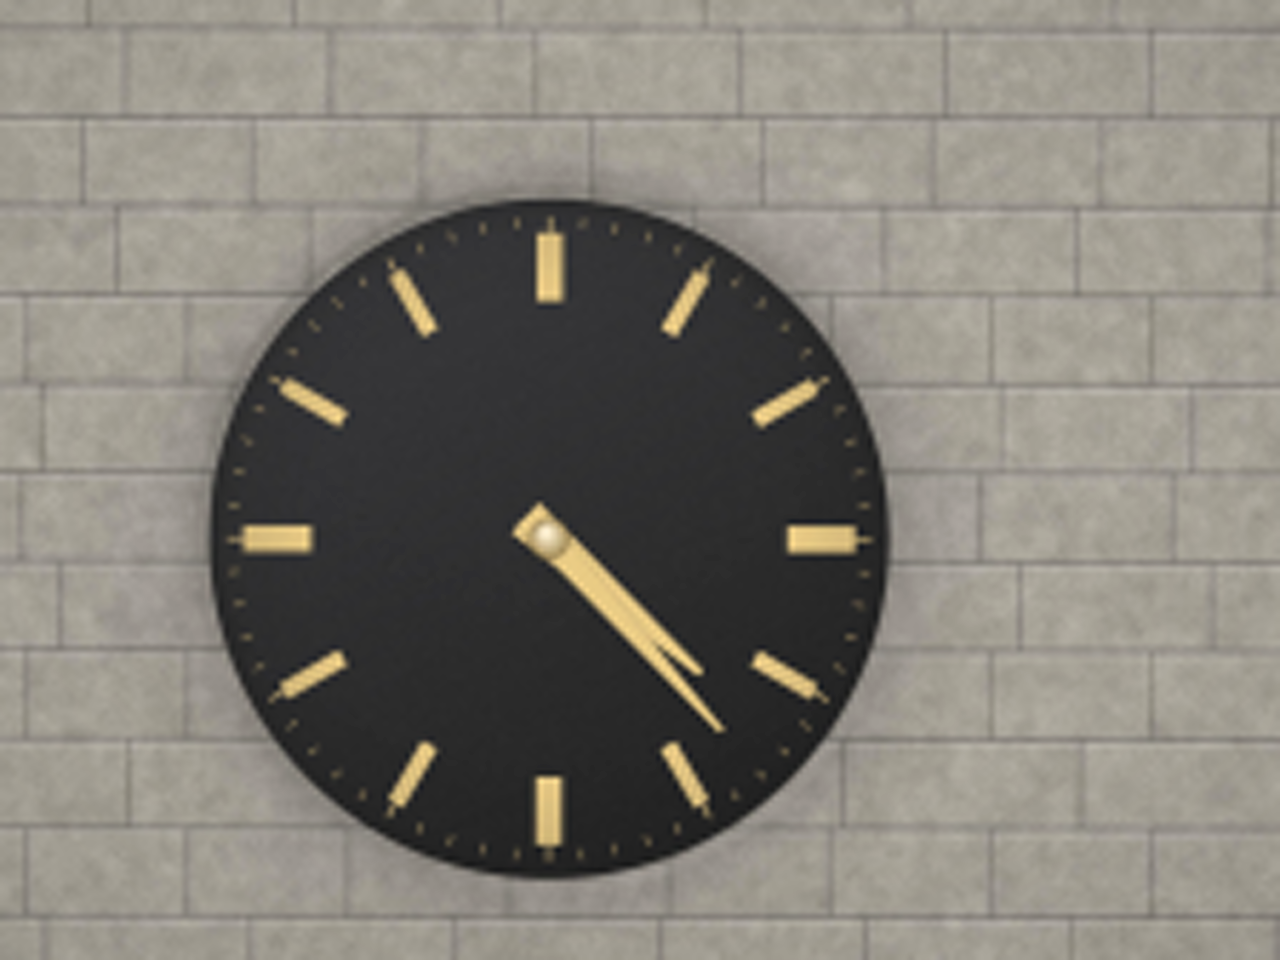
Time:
4:23
